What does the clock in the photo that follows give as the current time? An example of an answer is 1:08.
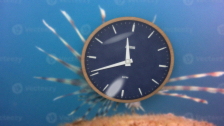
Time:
11:41
